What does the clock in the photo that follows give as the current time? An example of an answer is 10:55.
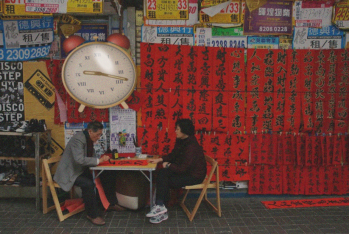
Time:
9:18
